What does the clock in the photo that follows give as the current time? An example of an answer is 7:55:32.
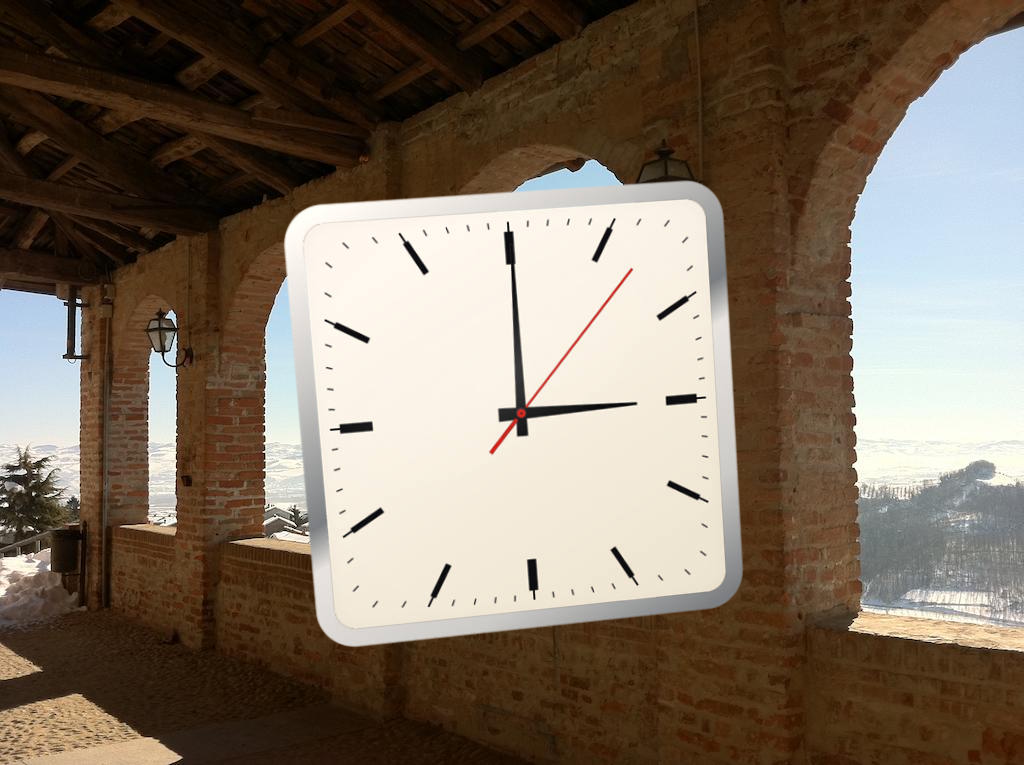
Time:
3:00:07
